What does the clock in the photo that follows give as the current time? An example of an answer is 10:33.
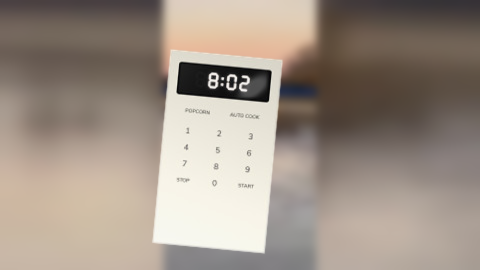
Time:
8:02
